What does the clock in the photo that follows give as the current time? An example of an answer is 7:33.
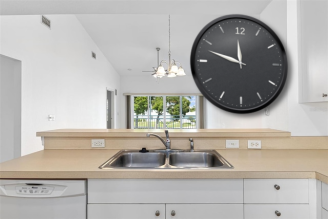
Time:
11:48
